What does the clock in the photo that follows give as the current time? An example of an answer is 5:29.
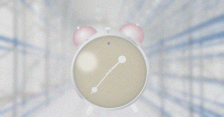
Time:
1:37
